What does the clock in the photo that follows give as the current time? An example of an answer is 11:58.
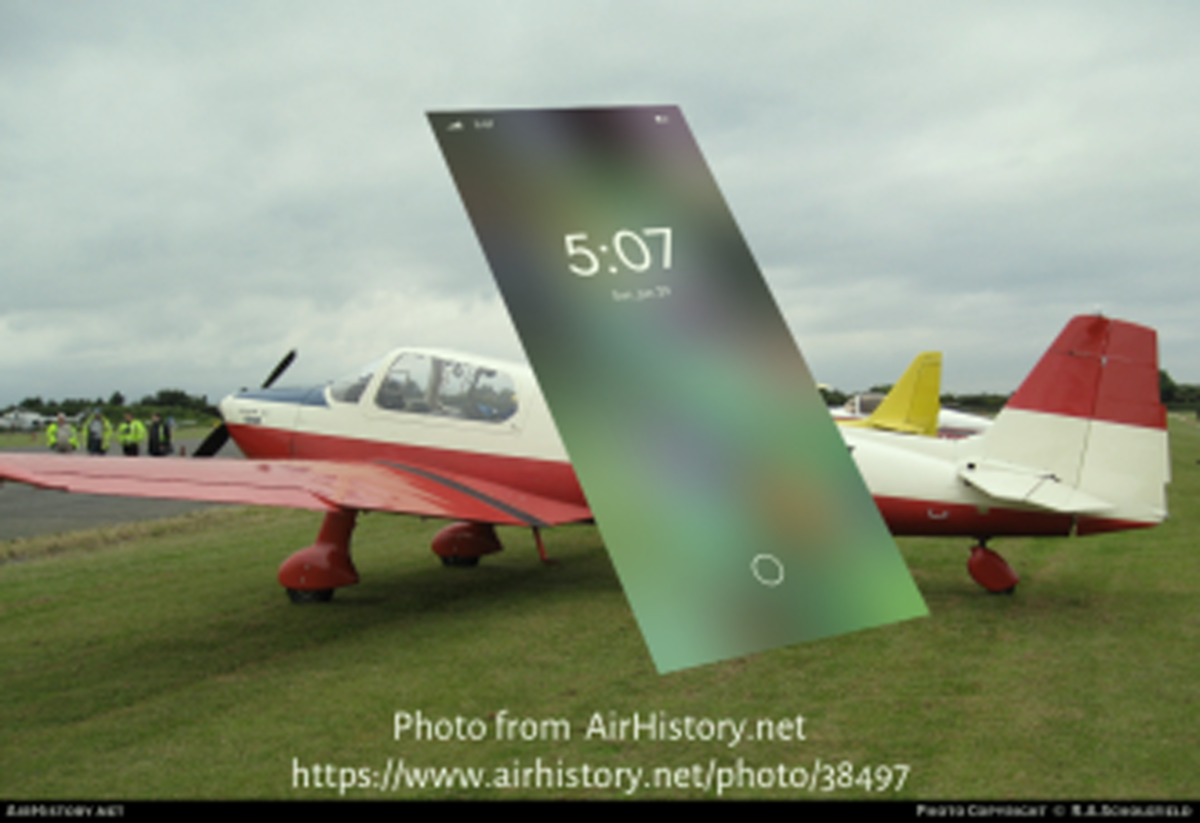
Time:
5:07
